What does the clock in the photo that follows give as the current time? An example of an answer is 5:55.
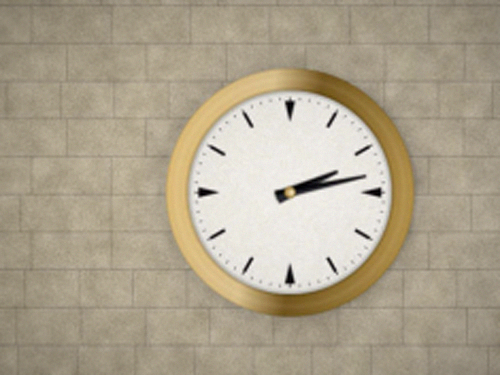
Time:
2:13
